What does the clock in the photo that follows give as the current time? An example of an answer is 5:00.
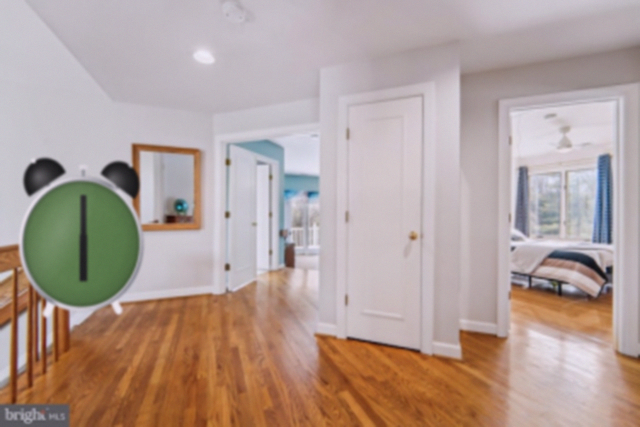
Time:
6:00
